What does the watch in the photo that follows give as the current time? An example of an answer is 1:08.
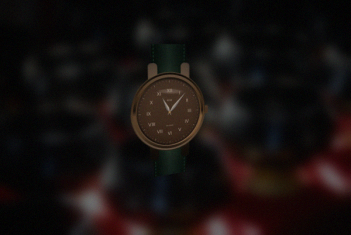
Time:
11:07
